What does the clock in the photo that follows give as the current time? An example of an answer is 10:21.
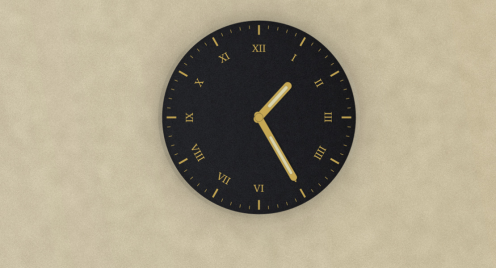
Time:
1:25
